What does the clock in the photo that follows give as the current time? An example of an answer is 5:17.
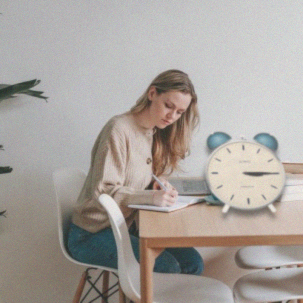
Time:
3:15
